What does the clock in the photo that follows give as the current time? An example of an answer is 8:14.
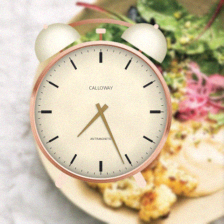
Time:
7:26
